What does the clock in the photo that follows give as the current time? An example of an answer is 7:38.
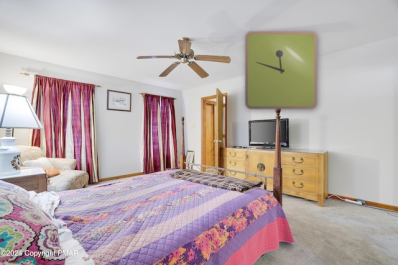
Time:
11:48
